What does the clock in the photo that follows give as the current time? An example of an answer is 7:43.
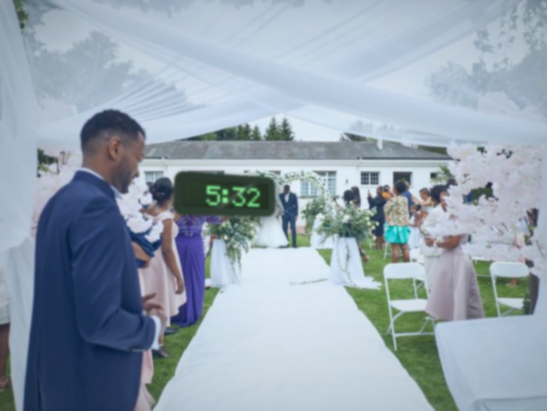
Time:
5:32
